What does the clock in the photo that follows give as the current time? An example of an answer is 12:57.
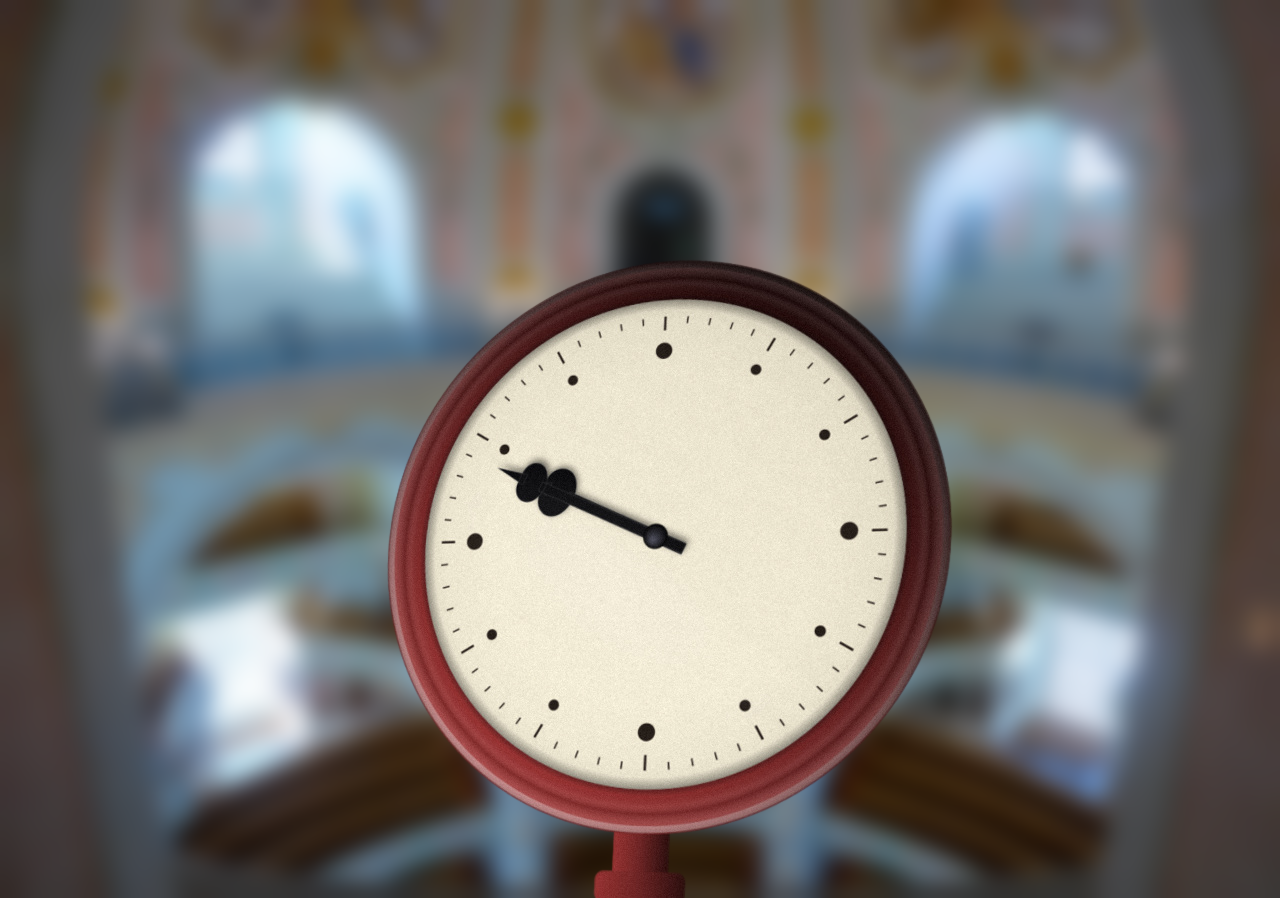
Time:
9:49
